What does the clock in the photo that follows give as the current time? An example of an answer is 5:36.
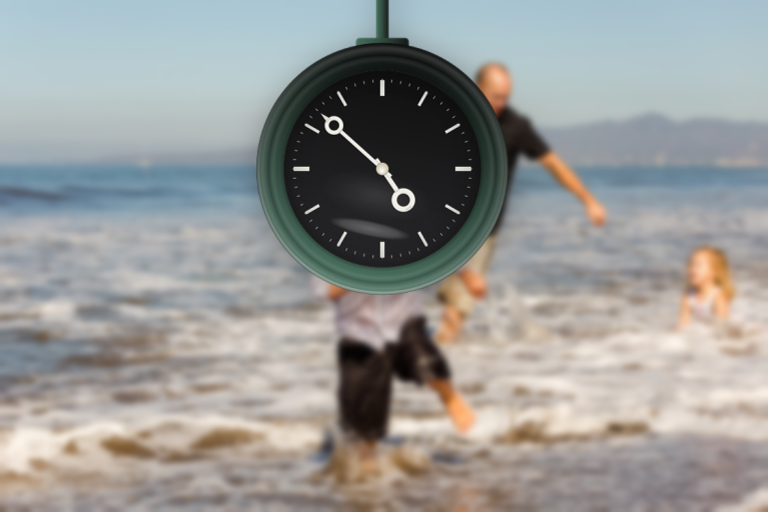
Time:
4:52
